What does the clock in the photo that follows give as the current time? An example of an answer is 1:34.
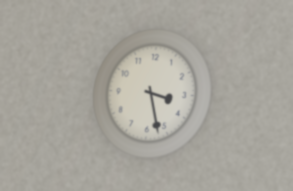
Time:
3:27
